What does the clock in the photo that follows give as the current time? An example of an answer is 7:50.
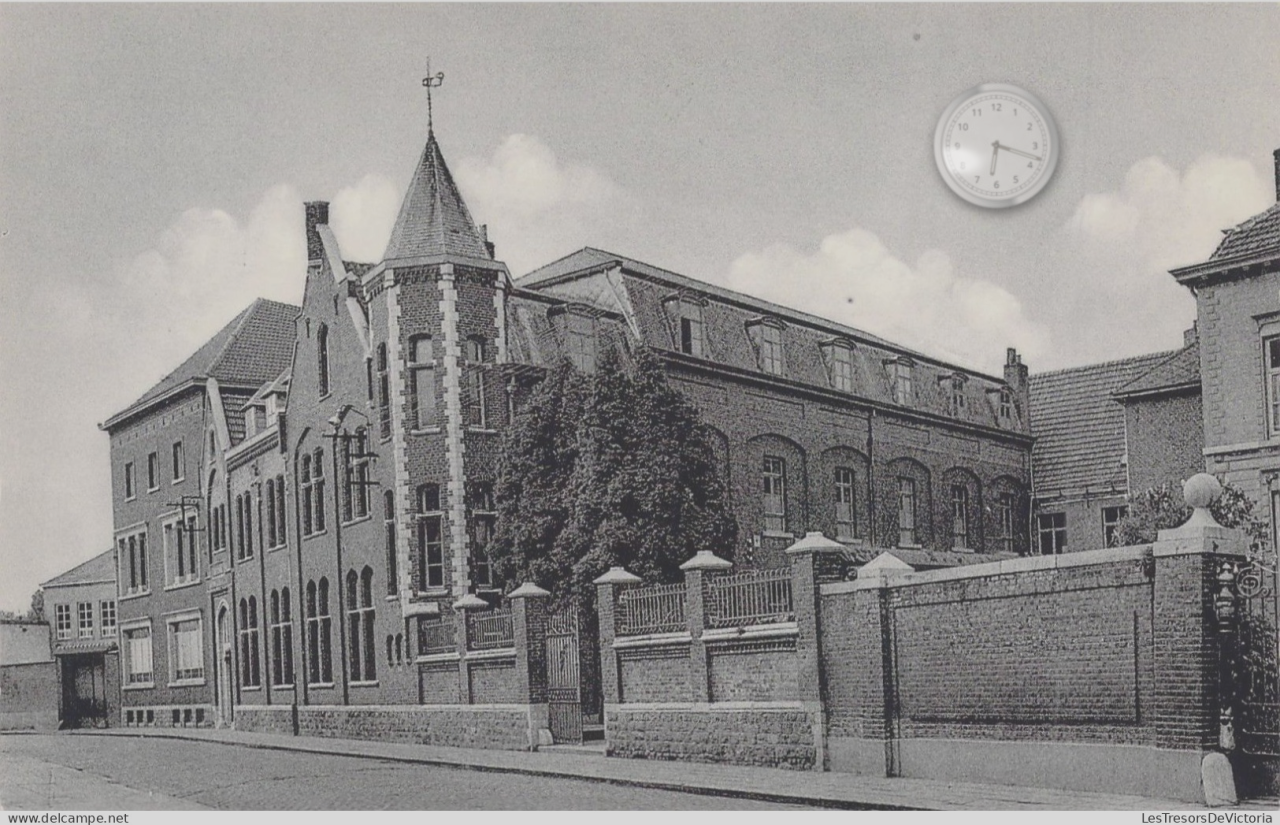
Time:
6:18
